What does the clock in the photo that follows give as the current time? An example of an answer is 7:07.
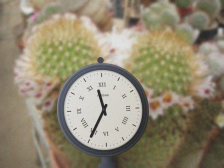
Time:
11:35
